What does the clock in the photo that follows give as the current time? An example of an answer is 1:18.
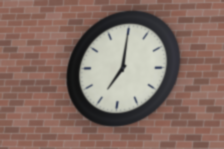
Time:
7:00
